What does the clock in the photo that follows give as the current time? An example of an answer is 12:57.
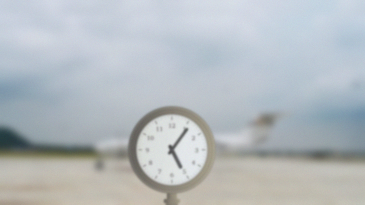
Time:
5:06
